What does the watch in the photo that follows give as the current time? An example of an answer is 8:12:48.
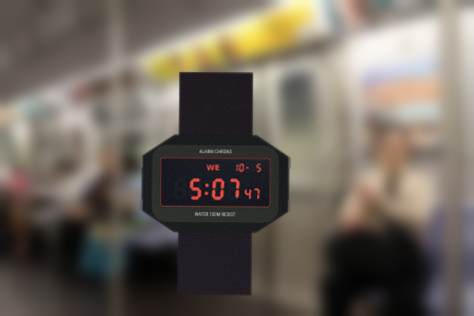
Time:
5:07:47
